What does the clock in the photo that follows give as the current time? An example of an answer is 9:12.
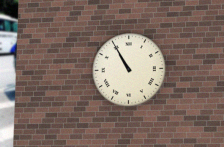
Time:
10:55
